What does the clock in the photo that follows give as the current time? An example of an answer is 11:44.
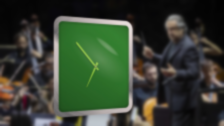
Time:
6:53
